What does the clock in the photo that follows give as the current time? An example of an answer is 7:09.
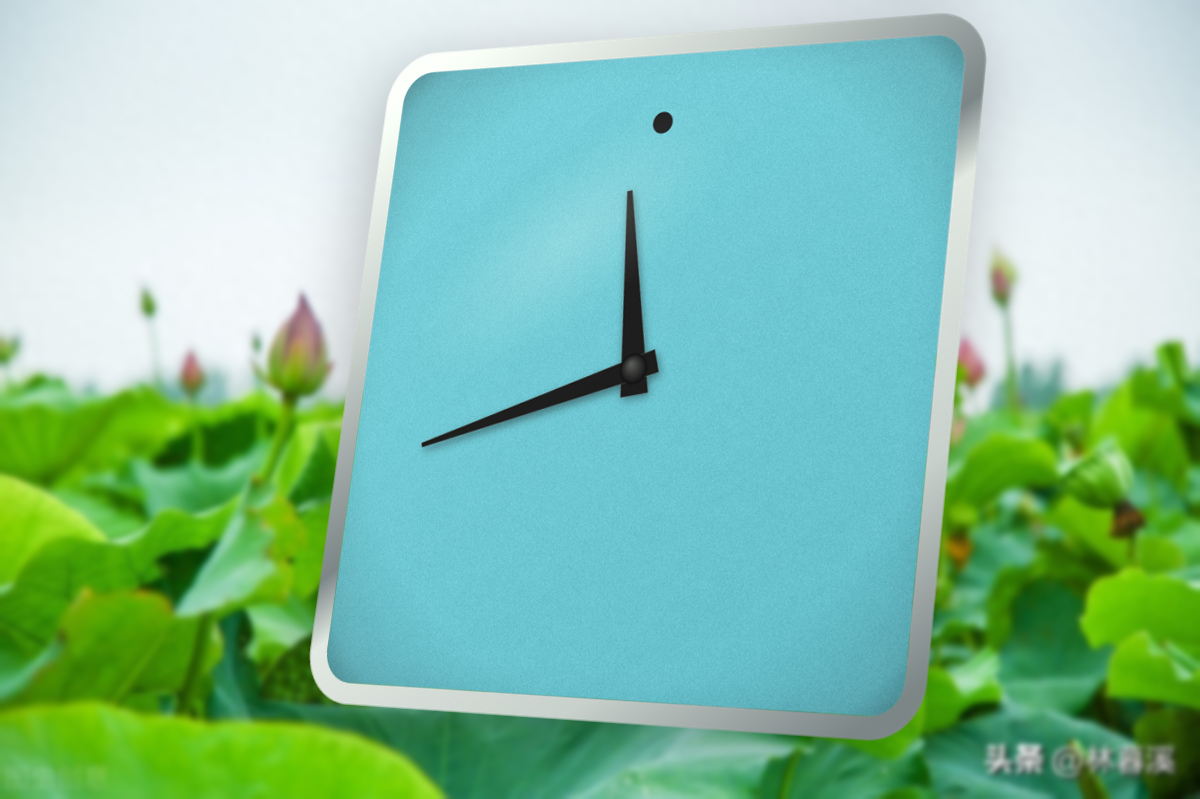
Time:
11:42
